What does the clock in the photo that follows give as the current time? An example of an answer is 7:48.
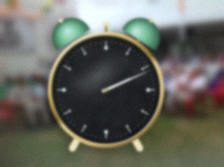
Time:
2:11
